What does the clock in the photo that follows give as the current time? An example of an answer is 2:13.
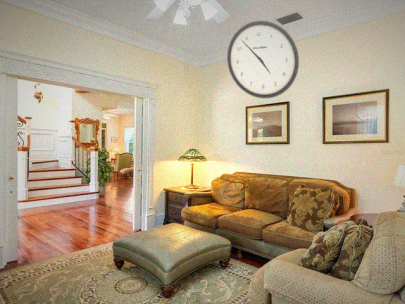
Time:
4:53
